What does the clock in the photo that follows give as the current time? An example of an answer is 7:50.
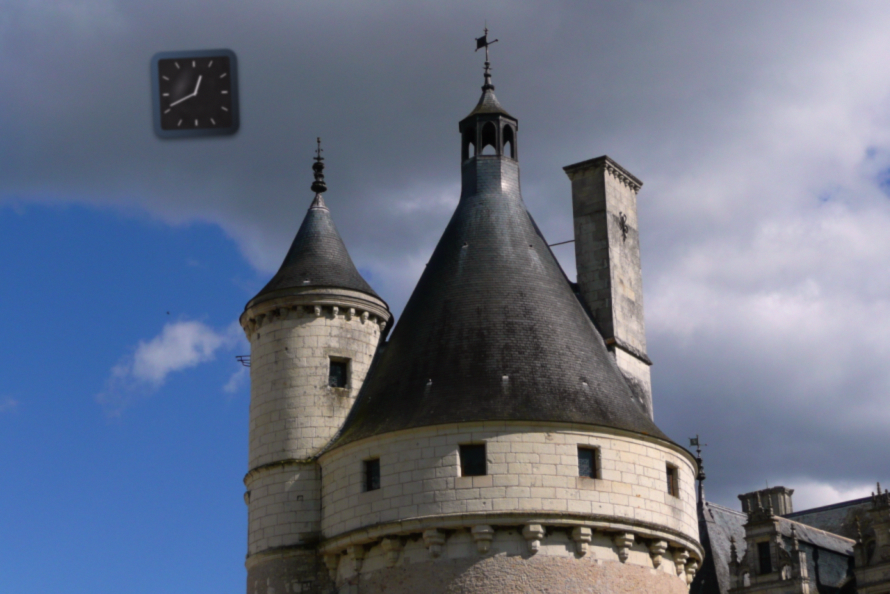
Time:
12:41
